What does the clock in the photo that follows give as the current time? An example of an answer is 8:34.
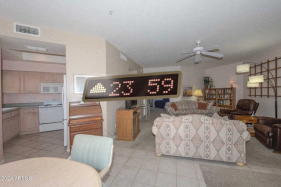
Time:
23:59
